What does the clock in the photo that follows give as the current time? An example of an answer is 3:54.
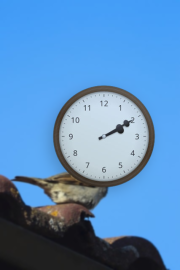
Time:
2:10
